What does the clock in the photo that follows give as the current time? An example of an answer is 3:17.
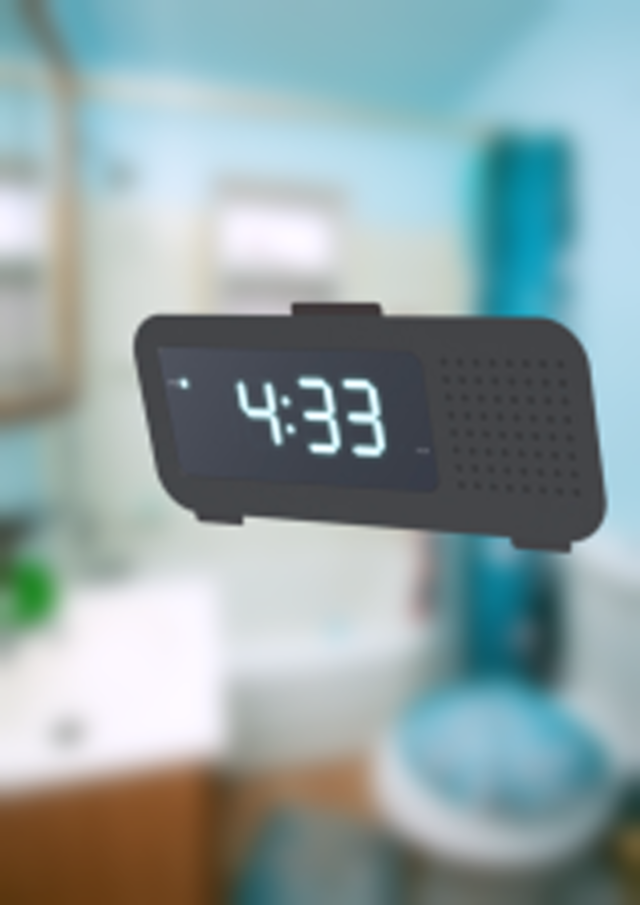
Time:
4:33
